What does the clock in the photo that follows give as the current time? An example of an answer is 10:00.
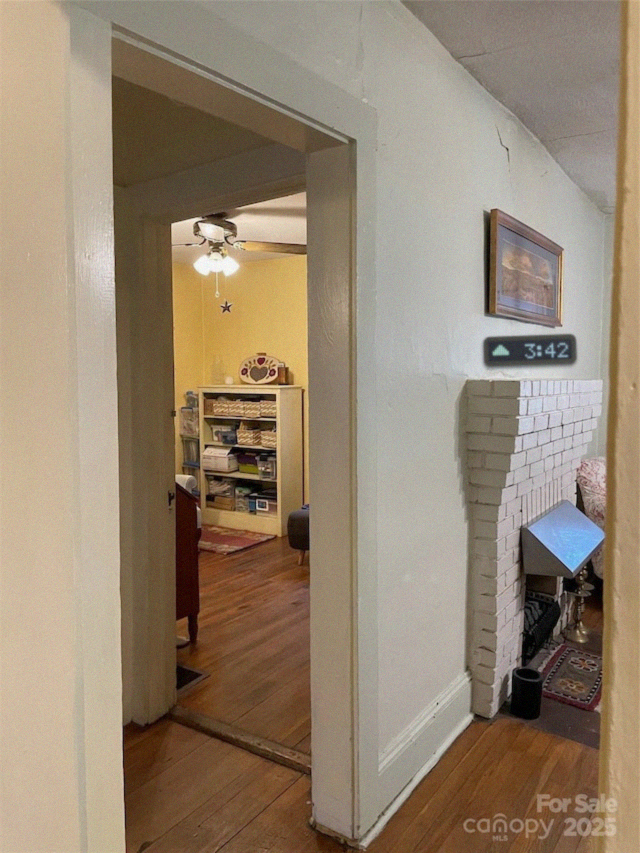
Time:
3:42
